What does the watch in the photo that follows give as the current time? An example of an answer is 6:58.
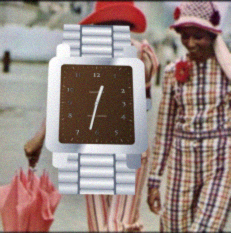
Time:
12:32
